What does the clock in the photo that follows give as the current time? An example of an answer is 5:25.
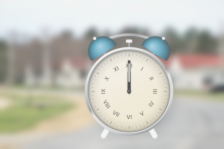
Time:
12:00
